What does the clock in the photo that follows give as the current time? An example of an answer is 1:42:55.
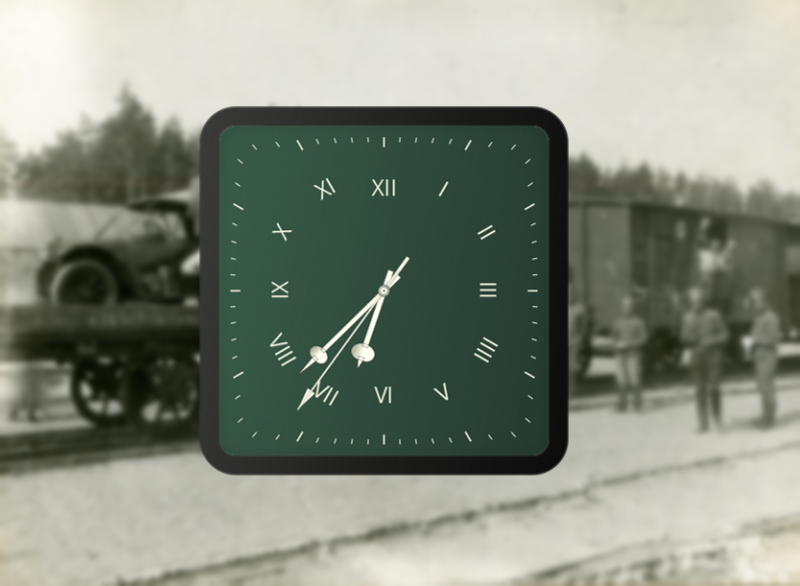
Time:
6:37:36
